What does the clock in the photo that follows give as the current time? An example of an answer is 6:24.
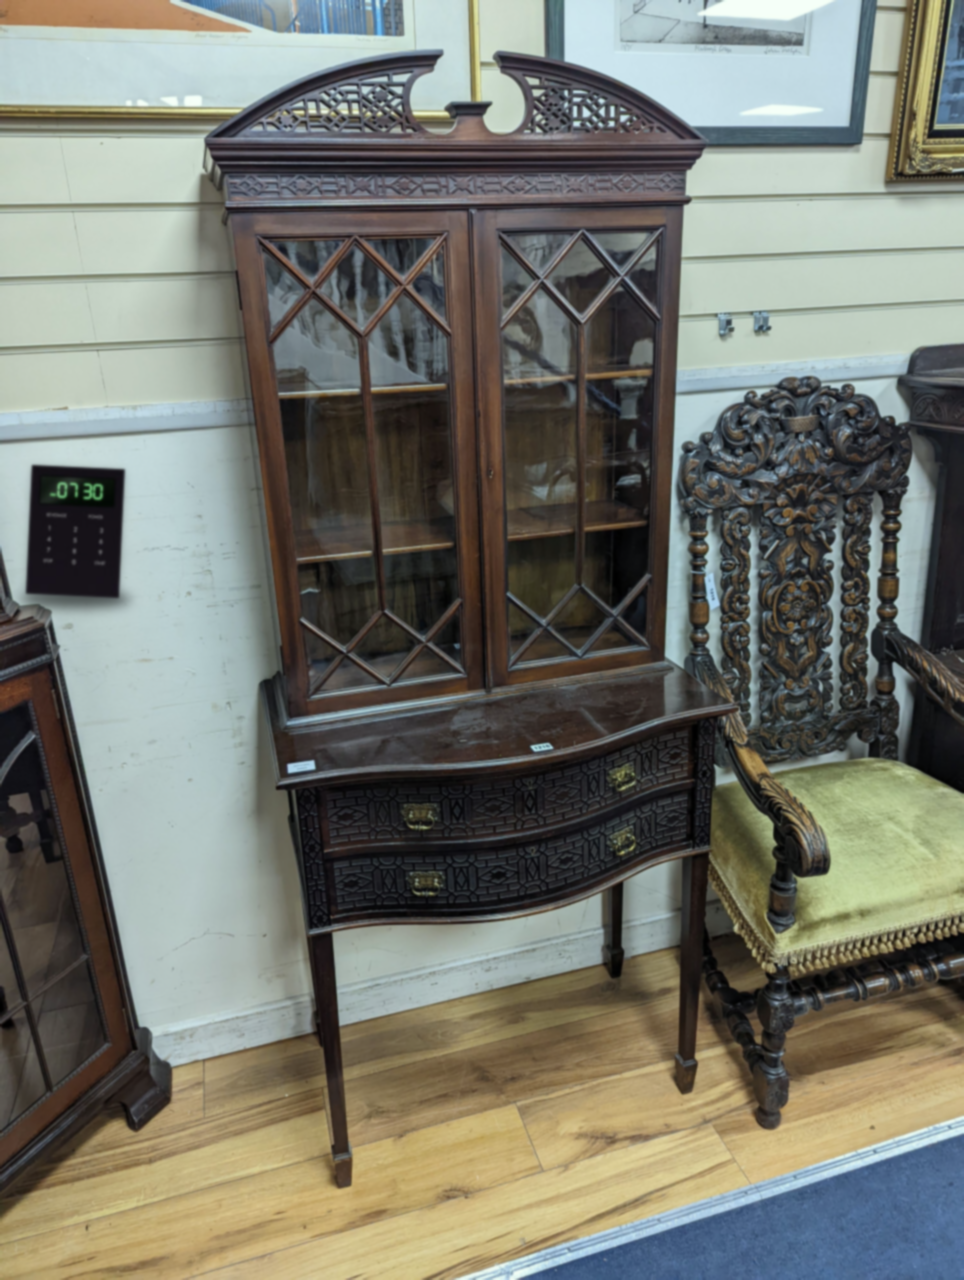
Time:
7:30
